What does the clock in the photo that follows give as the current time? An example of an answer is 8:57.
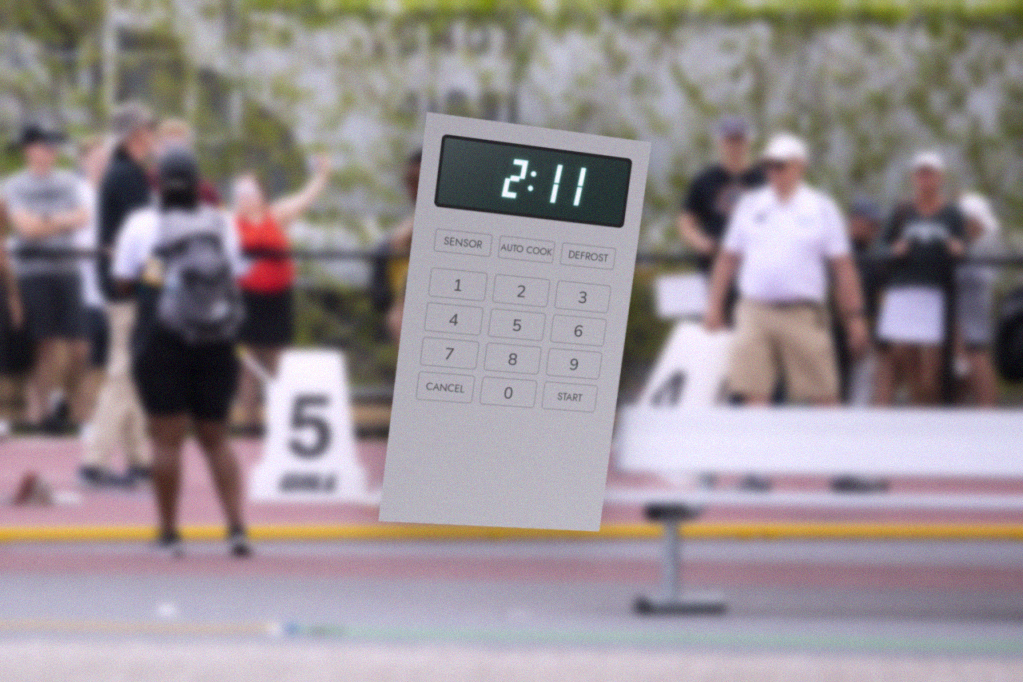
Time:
2:11
